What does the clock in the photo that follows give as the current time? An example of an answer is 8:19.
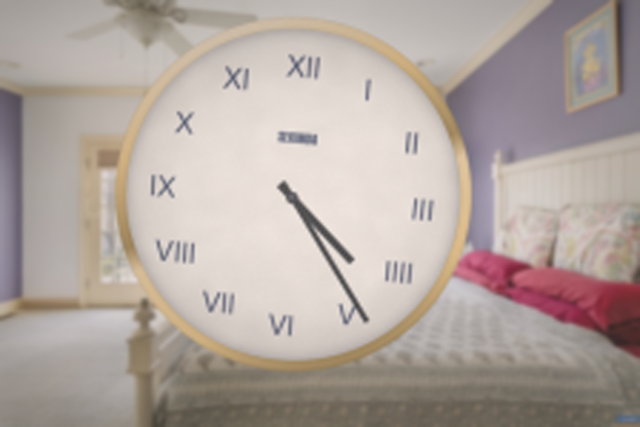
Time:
4:24
